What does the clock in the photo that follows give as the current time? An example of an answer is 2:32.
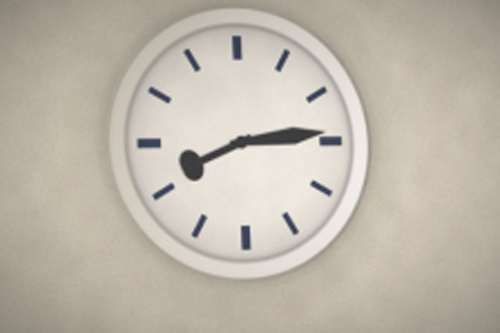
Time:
8:14
